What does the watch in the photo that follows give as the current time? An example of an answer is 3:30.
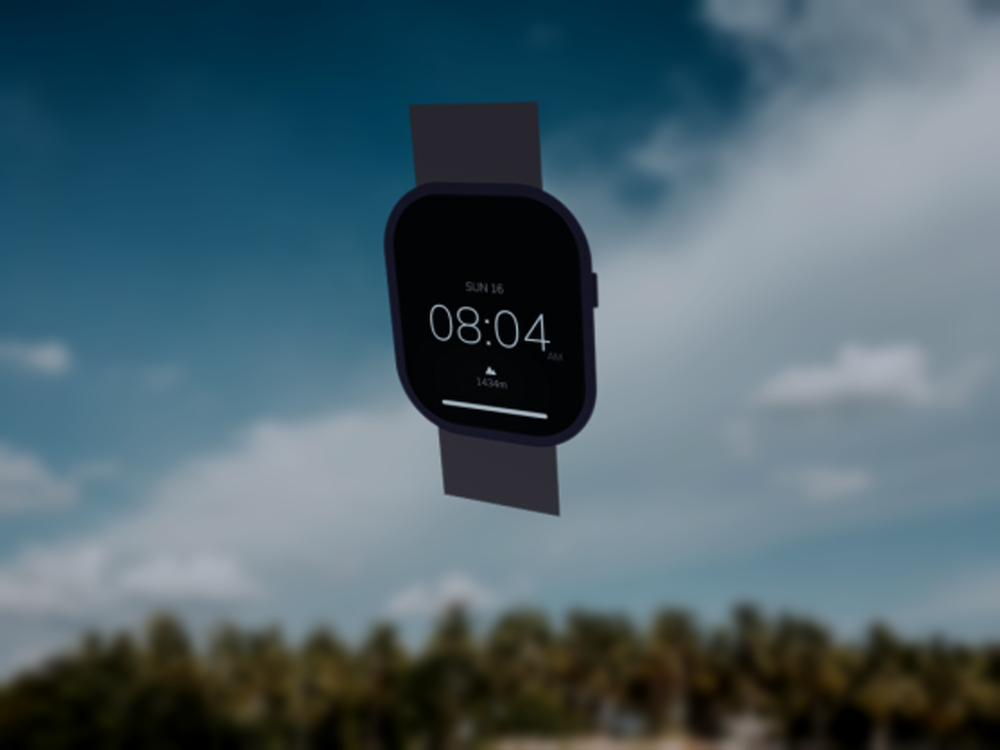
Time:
8:04
